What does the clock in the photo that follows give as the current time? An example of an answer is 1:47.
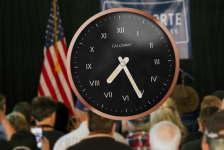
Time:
7:26
